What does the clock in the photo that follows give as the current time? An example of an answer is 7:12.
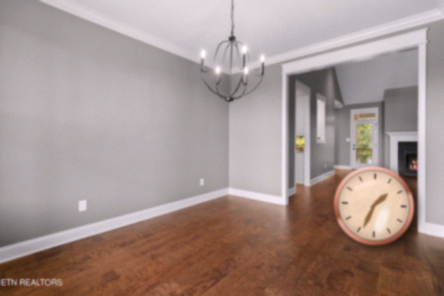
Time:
1:34
